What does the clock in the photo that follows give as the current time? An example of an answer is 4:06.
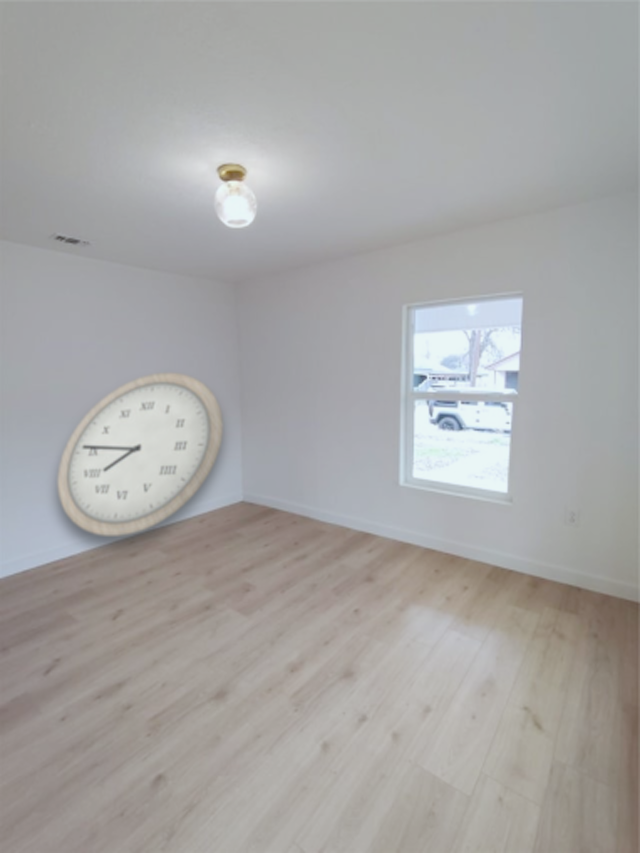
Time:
7:46
